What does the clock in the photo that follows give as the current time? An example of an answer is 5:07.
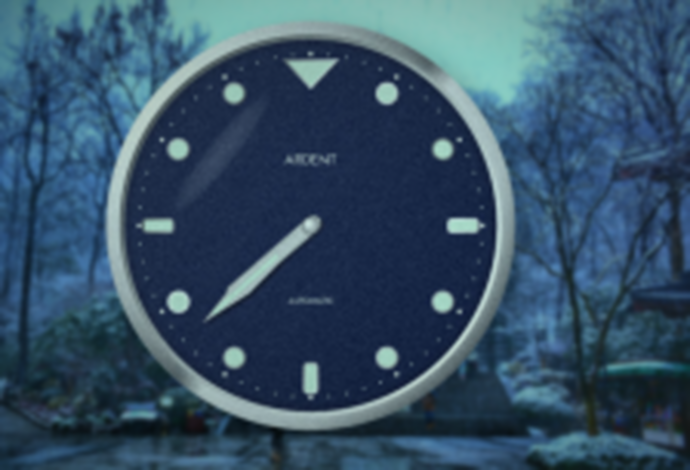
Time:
7:38
